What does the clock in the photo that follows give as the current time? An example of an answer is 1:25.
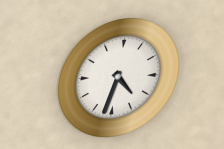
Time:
4:32
